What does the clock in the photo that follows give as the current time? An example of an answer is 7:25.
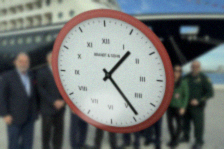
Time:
1:24
